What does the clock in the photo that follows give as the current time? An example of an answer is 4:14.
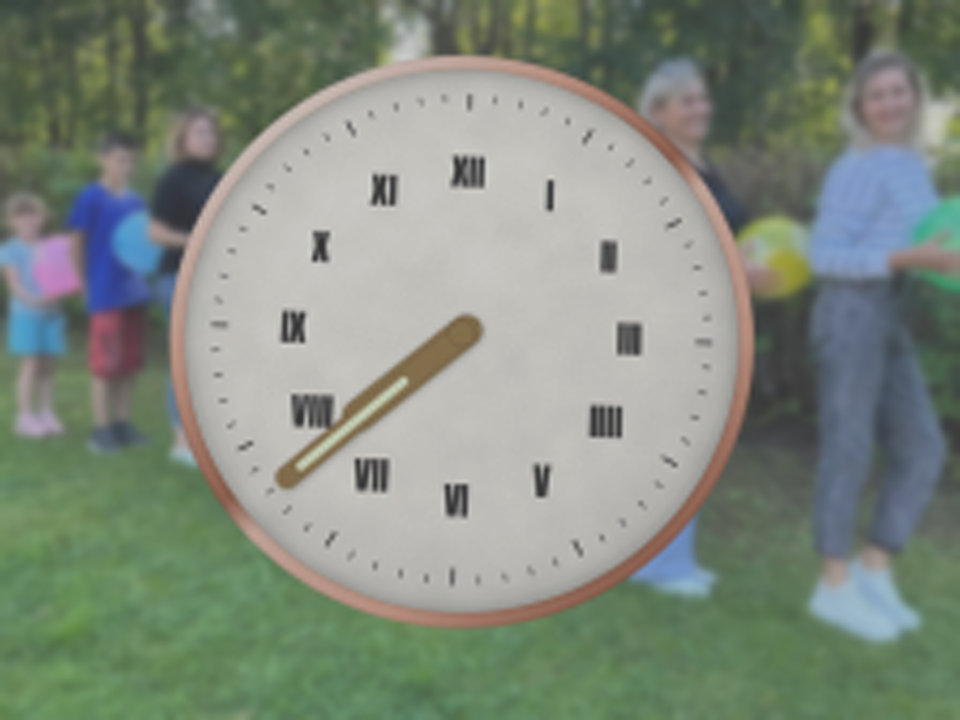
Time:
7:38
